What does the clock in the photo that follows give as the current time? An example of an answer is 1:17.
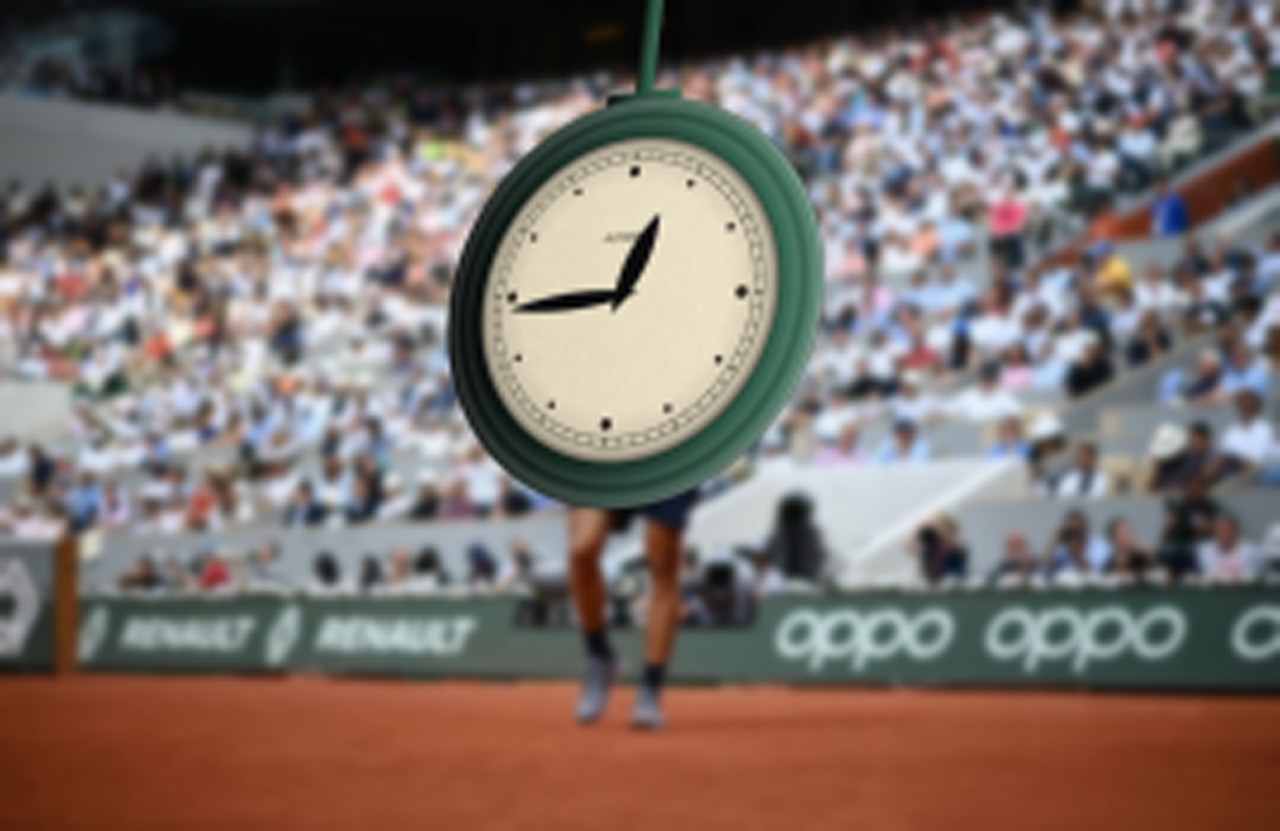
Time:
12:44
